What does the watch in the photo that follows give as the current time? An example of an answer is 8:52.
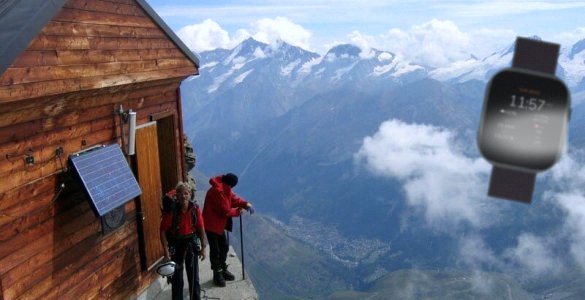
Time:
11:57
